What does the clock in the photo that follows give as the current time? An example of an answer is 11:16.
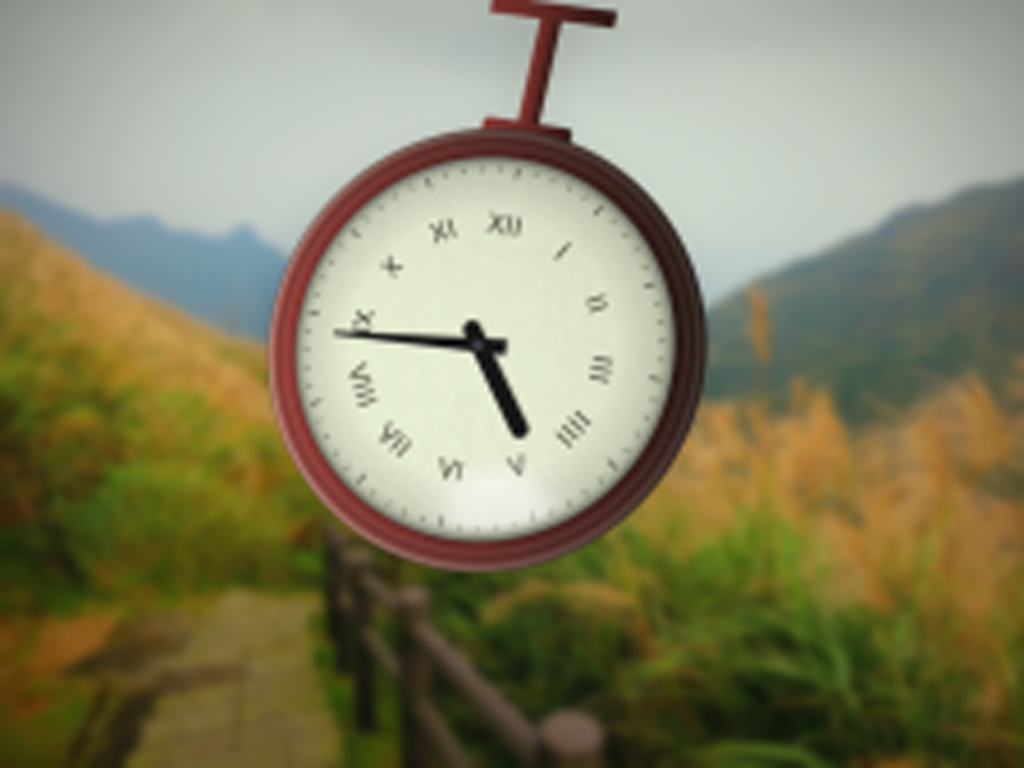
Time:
4:44
